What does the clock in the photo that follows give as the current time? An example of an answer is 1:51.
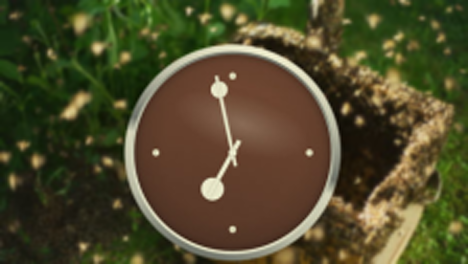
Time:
6:58
